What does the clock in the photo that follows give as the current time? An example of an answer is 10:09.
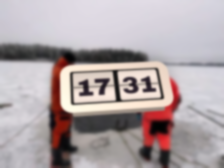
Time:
17:31
